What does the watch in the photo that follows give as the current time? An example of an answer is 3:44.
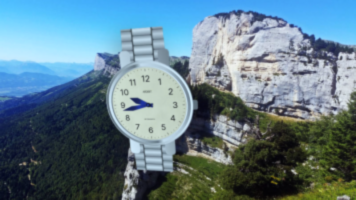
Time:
9:43
